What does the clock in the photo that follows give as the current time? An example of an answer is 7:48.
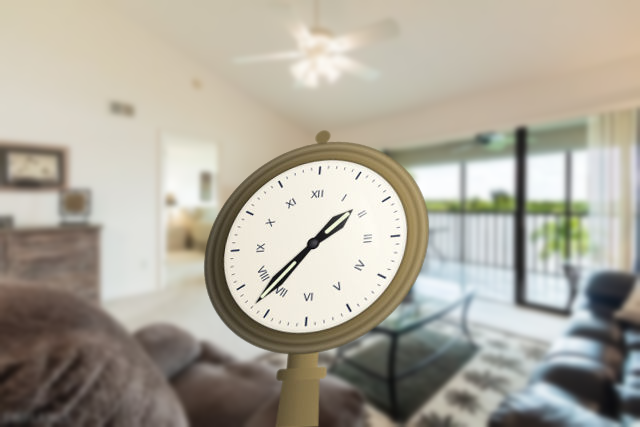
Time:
1:37
